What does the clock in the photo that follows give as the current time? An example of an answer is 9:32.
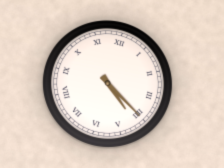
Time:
4:20
